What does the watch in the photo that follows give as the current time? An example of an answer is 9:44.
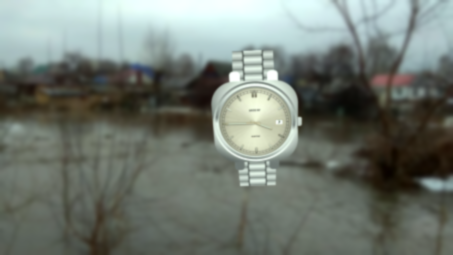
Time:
3:45
